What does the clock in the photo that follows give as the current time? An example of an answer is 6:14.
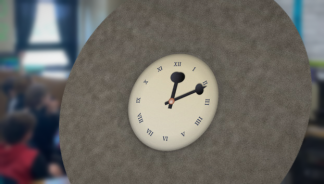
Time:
12:11
